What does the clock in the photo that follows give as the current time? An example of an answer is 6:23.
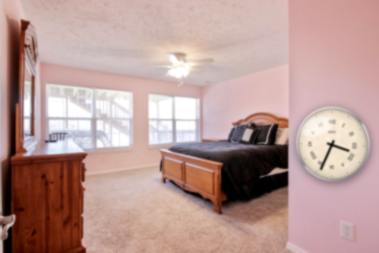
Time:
3:34
